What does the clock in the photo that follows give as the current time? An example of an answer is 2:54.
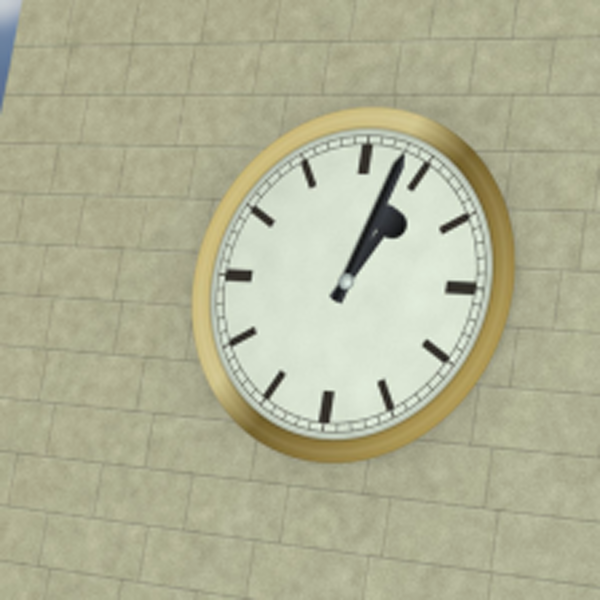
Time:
1:03
